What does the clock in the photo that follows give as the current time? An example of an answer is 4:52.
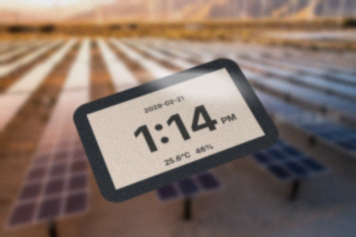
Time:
1:14
